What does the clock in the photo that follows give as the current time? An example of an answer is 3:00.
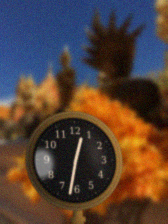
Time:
12:32
